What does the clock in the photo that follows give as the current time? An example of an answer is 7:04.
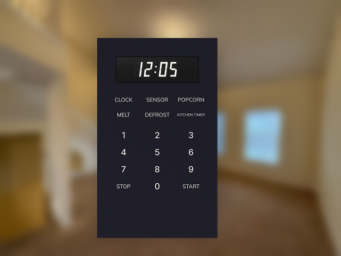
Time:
12:05
